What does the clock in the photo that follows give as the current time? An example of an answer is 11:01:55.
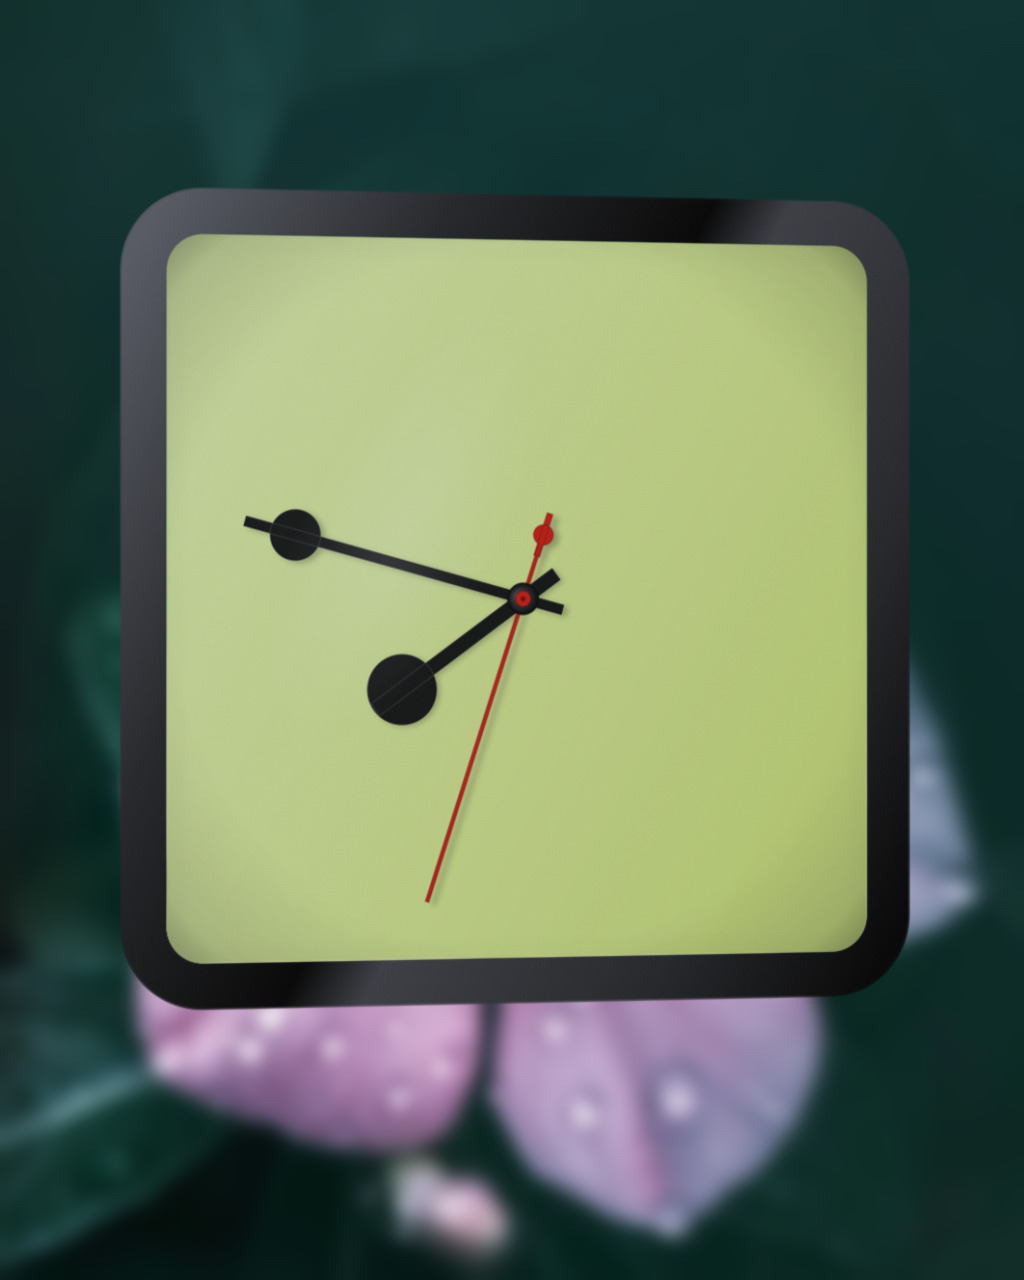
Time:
7:47:33
